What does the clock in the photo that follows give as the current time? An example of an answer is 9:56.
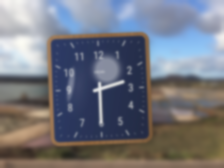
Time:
2:30
